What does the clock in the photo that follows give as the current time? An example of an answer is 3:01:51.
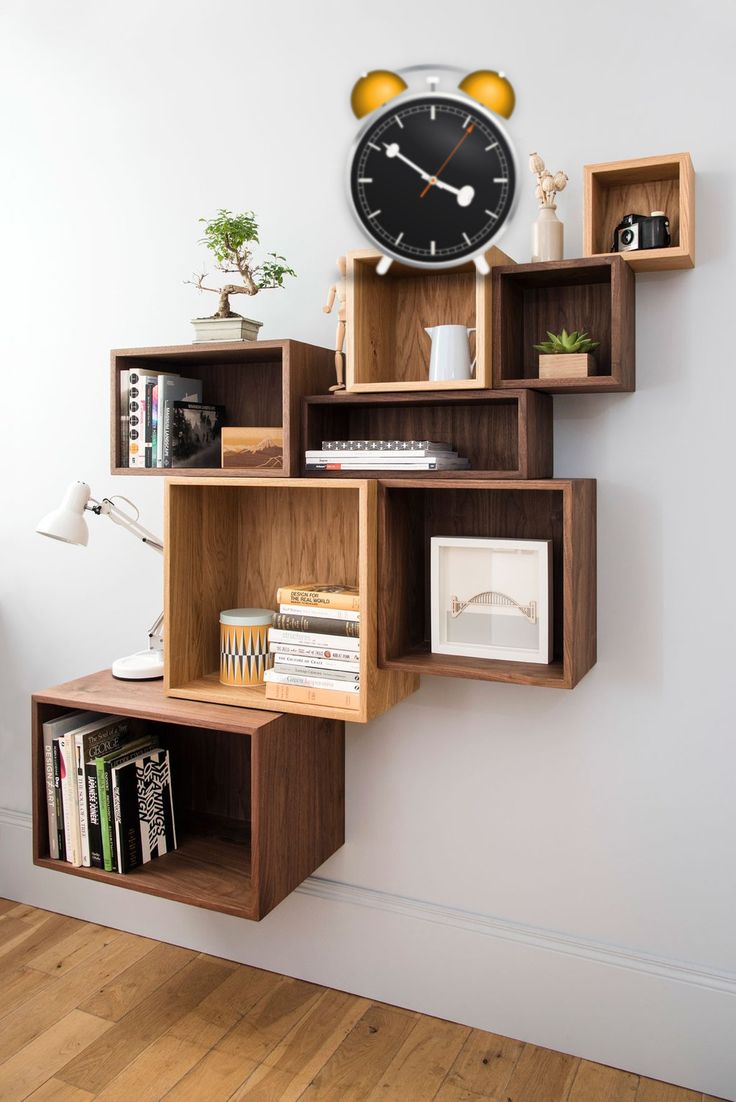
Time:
3:51:06
